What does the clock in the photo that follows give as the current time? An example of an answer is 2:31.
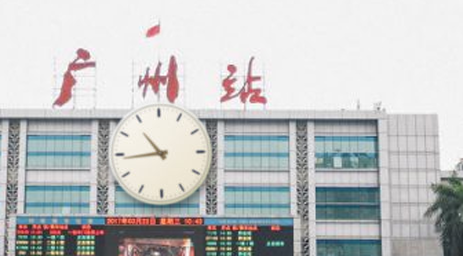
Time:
10:44
